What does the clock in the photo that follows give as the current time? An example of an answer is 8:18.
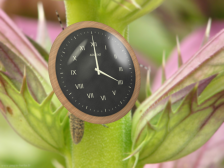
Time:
4:00
